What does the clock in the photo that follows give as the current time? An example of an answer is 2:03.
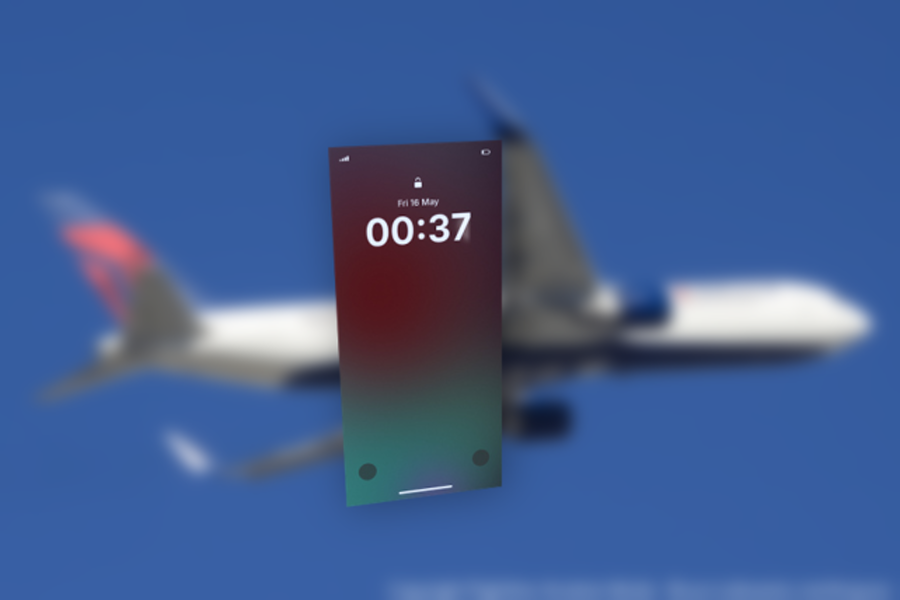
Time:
0:37
